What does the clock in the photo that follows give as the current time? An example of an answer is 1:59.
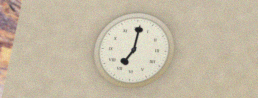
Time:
7:01
